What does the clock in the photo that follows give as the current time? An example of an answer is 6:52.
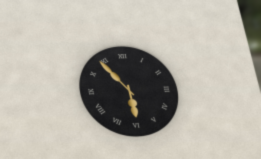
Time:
5:54
